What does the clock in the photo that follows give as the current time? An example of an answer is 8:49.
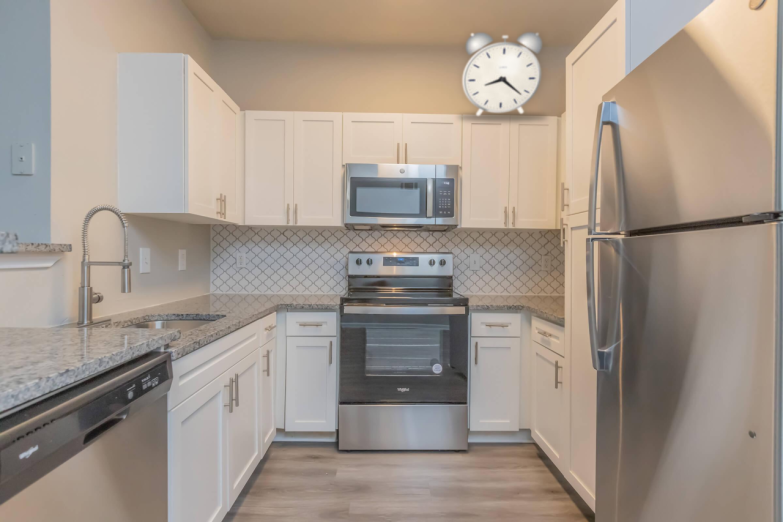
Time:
8:22
